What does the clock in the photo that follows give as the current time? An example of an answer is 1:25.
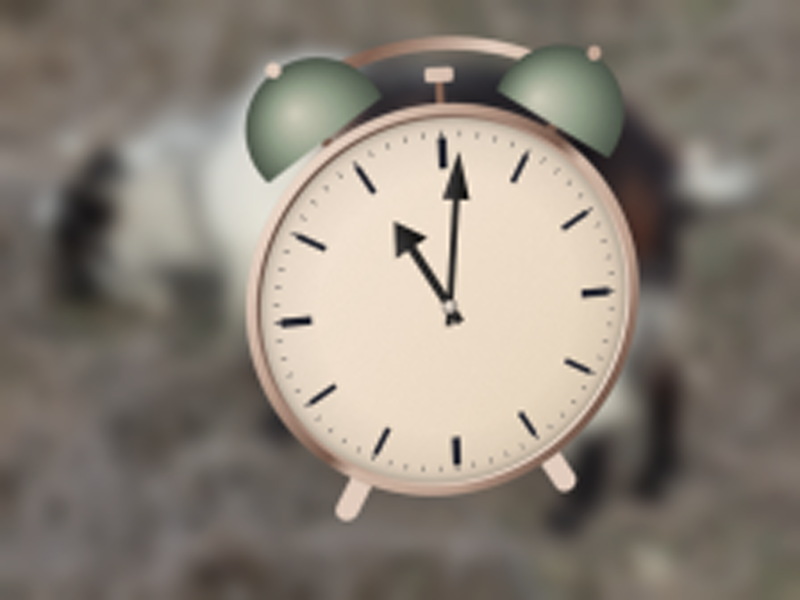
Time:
11:01
